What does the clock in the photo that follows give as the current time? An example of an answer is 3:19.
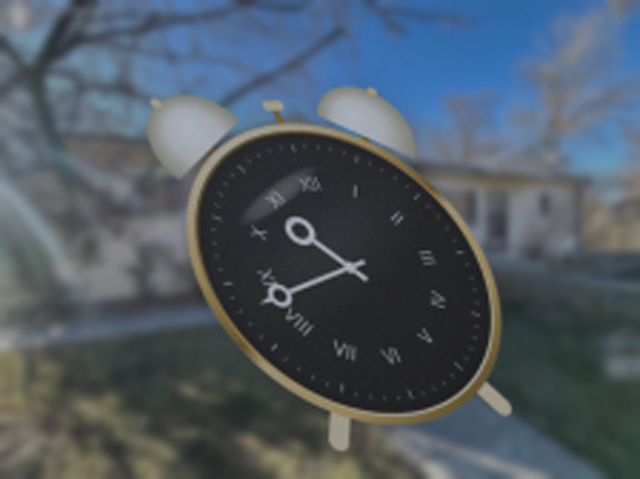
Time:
10:43
